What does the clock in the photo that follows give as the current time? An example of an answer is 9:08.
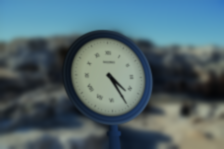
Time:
4:25
